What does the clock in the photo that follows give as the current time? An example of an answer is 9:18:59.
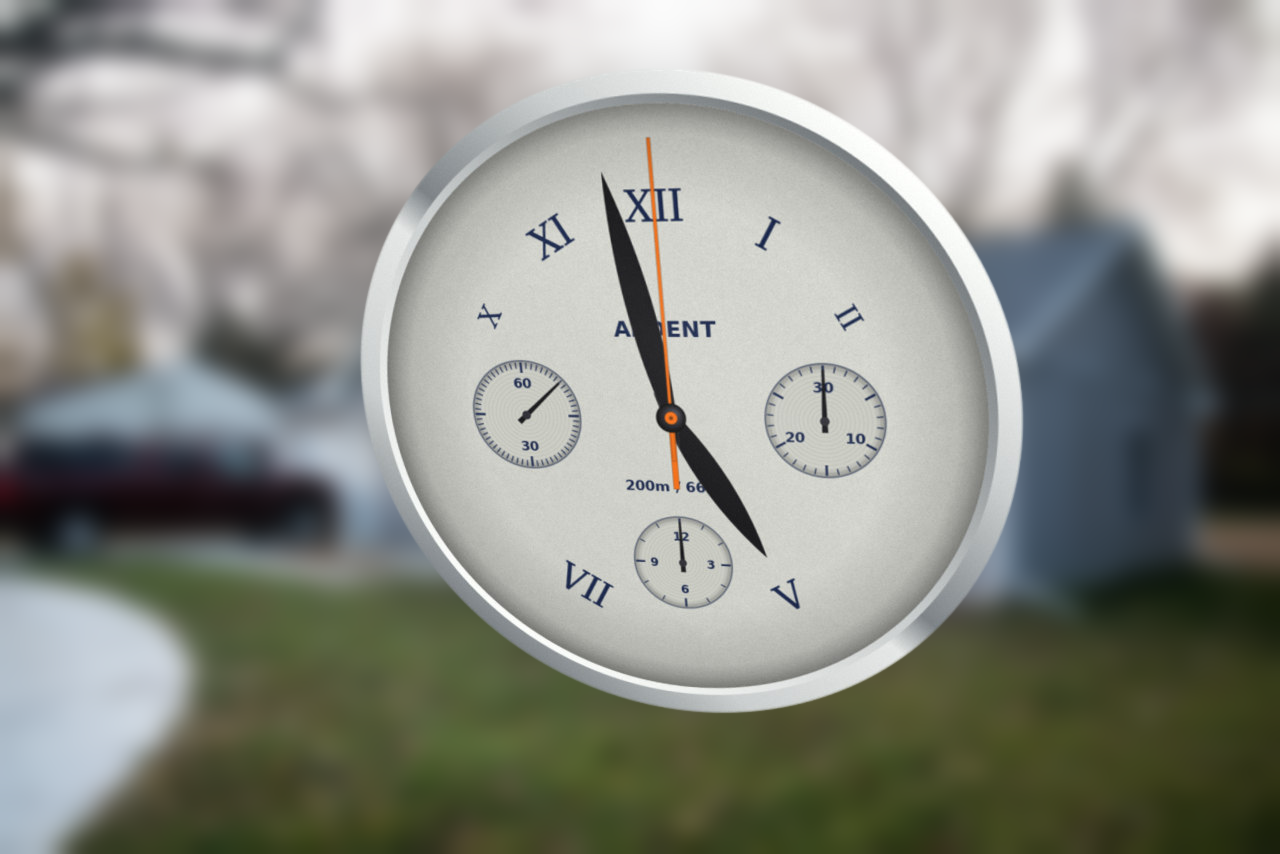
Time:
4:58:08
